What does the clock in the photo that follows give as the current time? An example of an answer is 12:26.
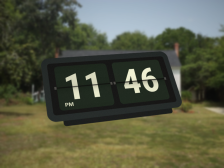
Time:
11:46
